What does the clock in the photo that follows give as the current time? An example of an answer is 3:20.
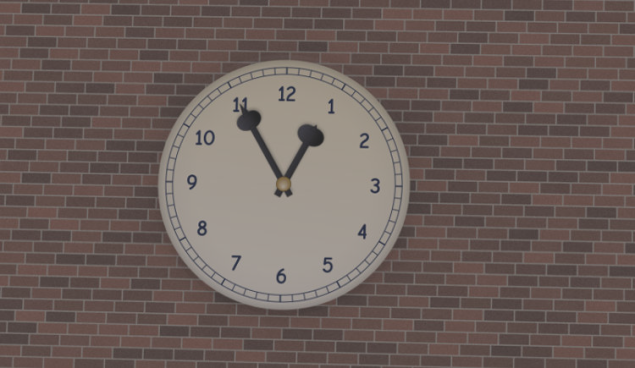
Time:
12:55
